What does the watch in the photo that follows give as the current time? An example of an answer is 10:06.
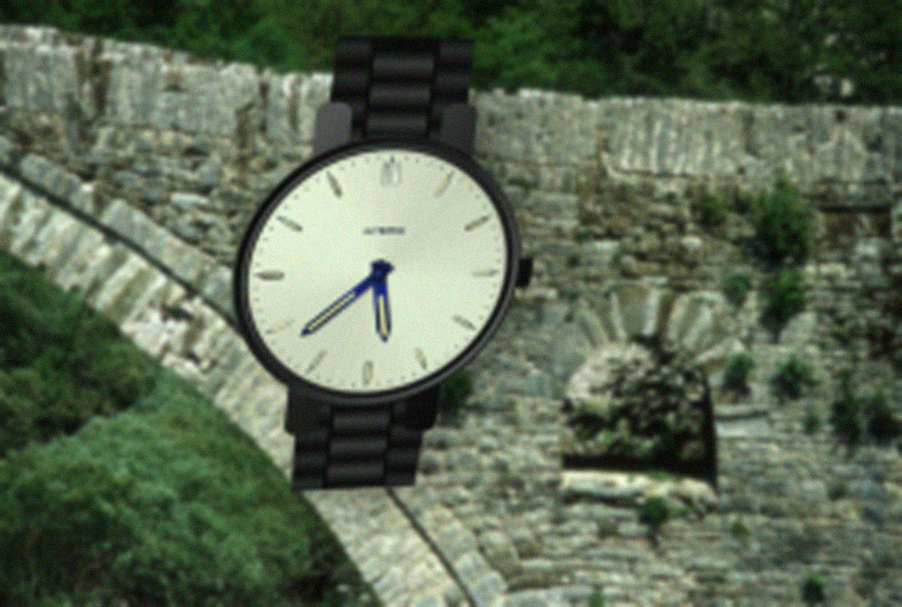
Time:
5:38
